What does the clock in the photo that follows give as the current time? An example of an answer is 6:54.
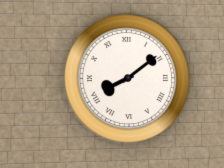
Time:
8:09
